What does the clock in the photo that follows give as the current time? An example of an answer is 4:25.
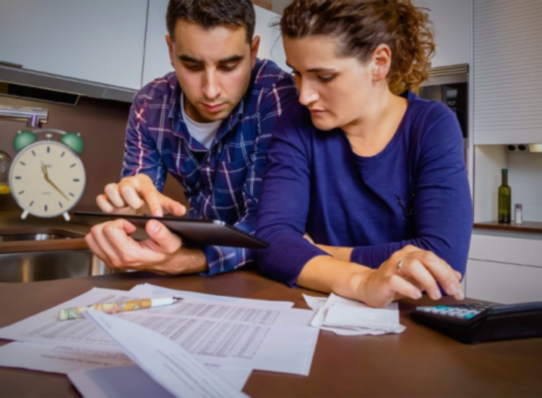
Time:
11:22
